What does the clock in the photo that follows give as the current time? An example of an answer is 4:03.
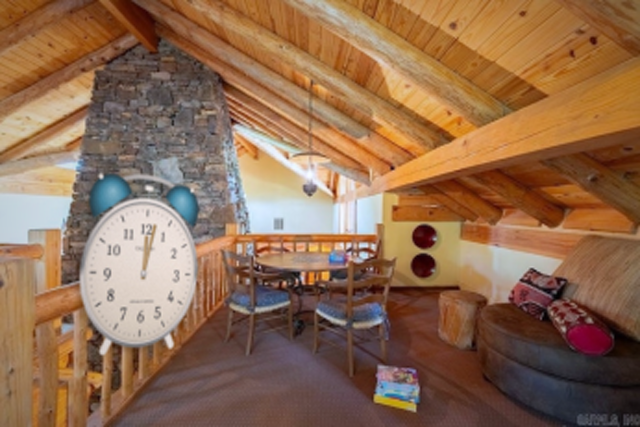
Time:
12:02
